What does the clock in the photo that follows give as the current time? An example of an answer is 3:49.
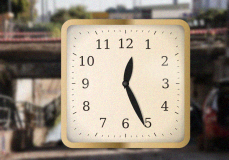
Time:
12:26
